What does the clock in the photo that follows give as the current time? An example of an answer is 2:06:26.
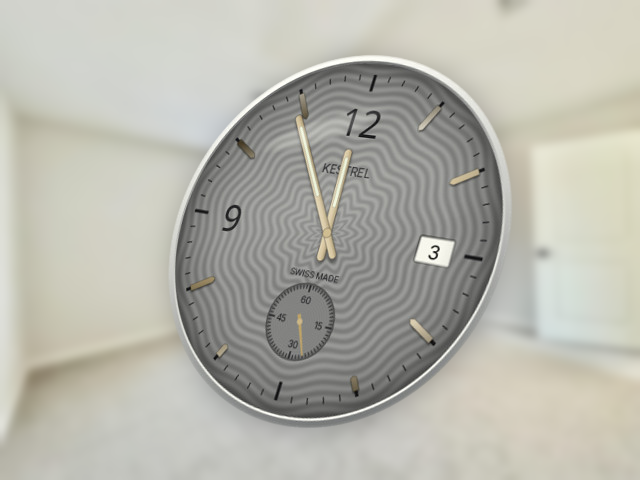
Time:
11:54:26
